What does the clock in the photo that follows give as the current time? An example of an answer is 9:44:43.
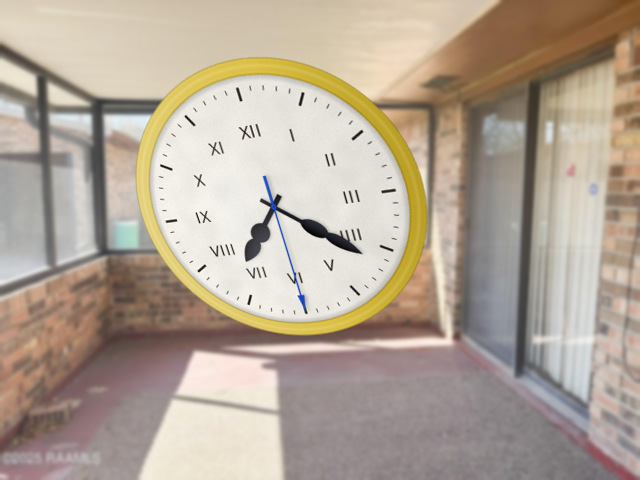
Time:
7:21:30
